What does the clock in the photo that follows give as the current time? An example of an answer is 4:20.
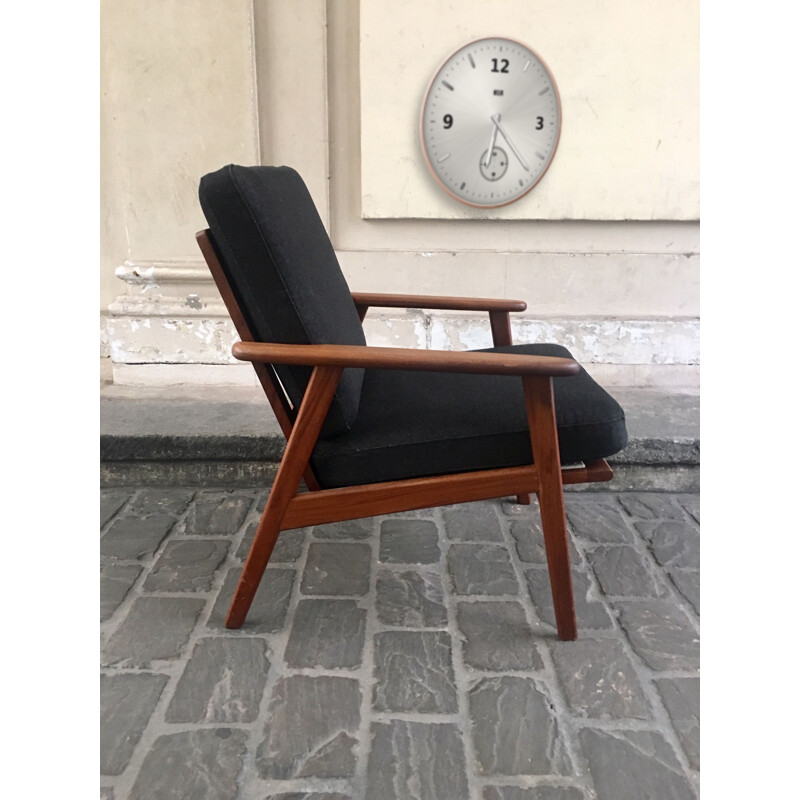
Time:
6:23
